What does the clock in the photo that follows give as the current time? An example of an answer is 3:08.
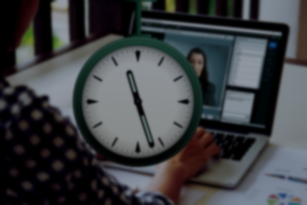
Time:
11:27
